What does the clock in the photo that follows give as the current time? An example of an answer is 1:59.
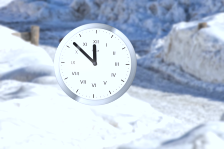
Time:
11:52
